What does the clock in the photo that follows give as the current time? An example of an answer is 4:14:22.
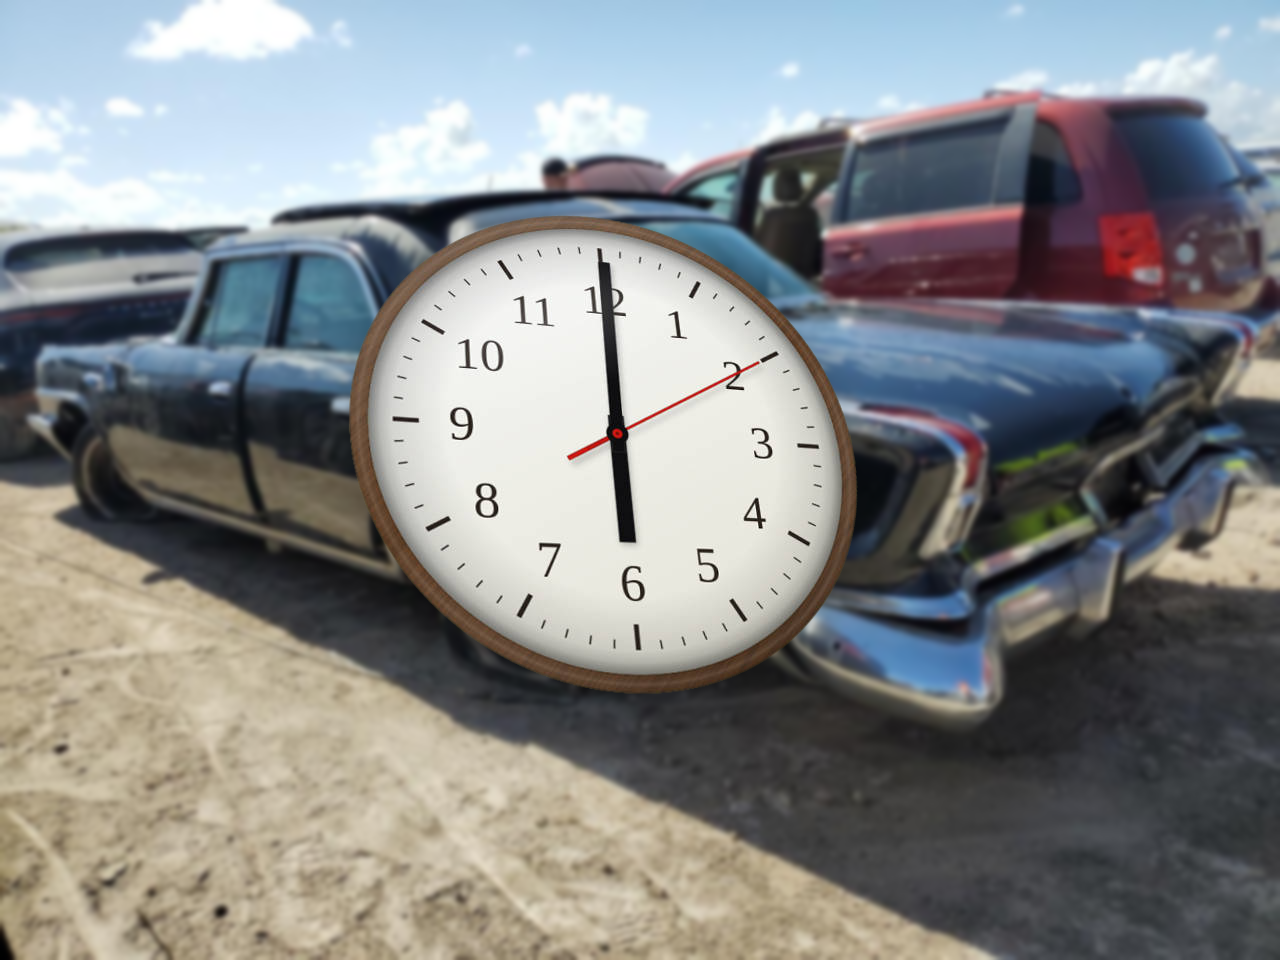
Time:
6:00:10
